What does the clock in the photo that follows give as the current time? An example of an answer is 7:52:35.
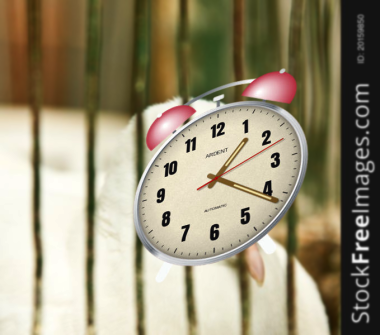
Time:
1:21:12
